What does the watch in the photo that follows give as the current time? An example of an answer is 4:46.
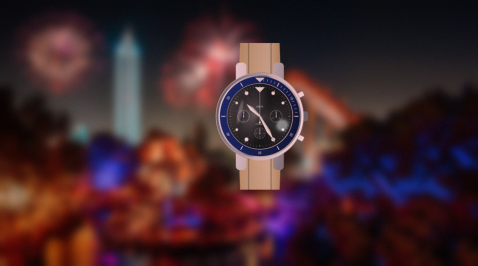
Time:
10:25
